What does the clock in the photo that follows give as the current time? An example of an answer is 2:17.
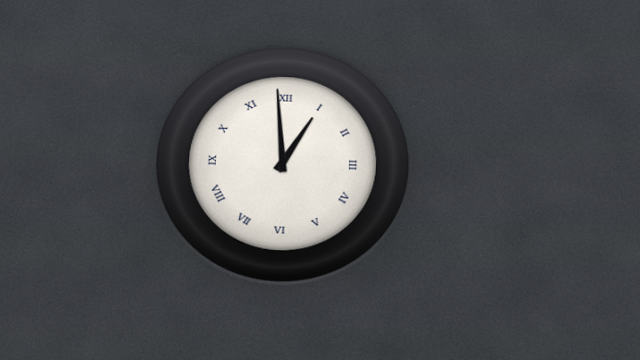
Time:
12:59
